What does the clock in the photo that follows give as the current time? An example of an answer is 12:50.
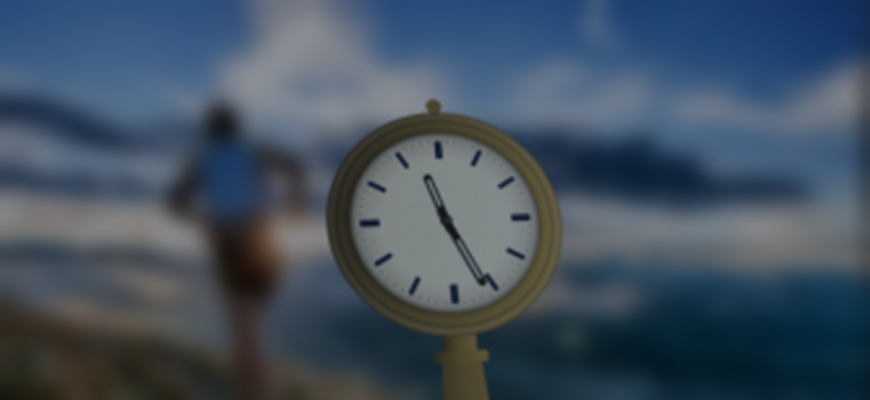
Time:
11:26
